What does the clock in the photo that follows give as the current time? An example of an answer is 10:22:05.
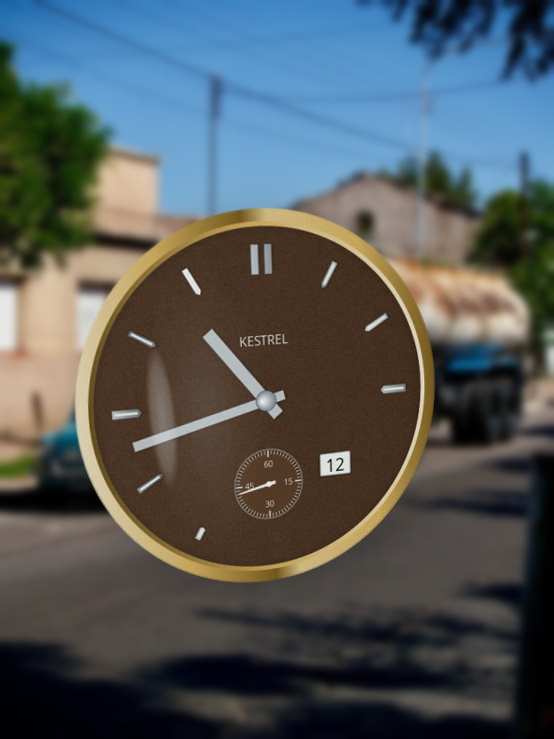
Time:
10:42:43
